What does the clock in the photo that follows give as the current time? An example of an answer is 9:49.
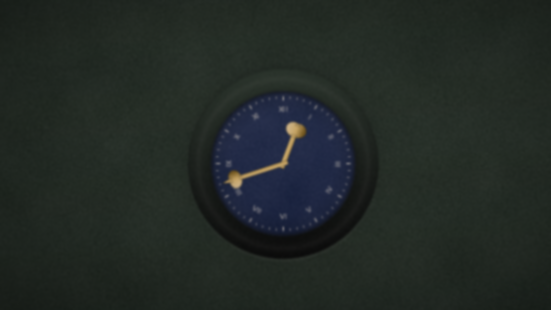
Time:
12:42
